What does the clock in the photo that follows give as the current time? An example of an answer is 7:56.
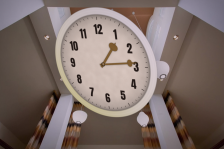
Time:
1:14
